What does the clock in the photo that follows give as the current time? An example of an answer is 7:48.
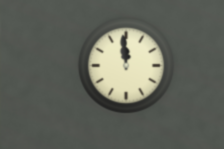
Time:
11:59
